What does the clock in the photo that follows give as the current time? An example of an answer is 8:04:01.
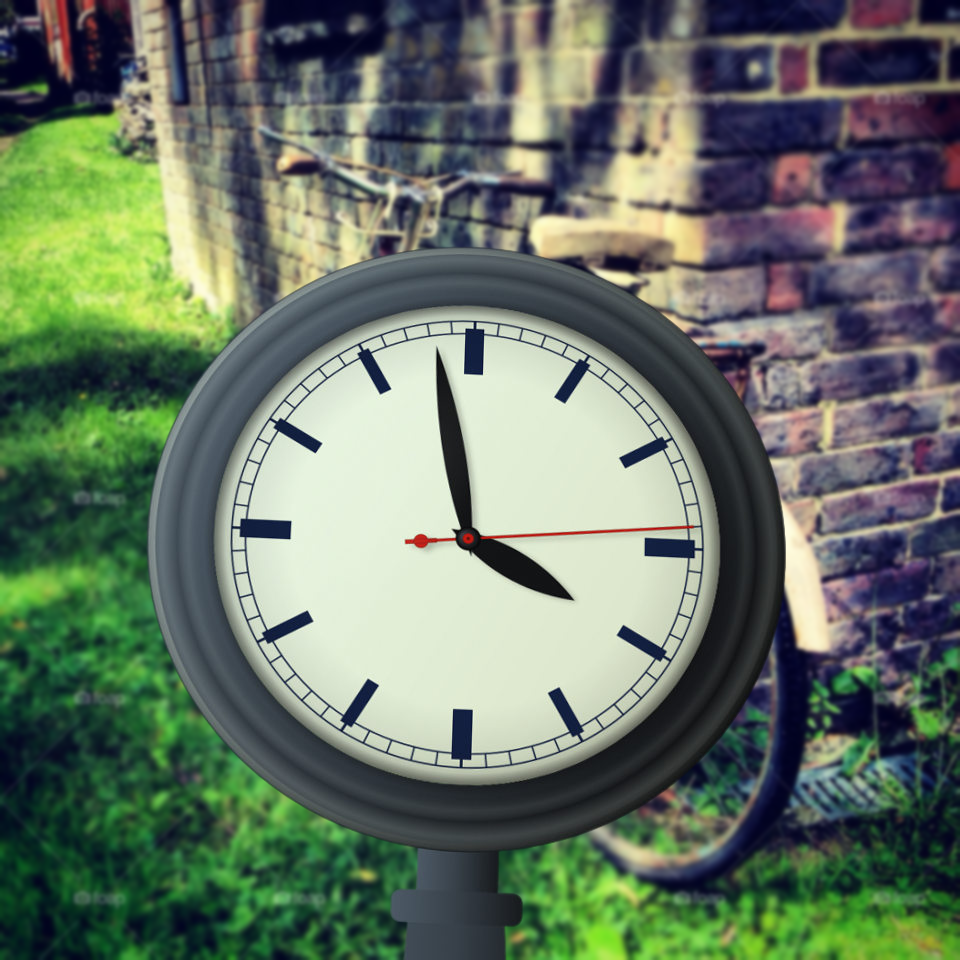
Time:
3:58:14
